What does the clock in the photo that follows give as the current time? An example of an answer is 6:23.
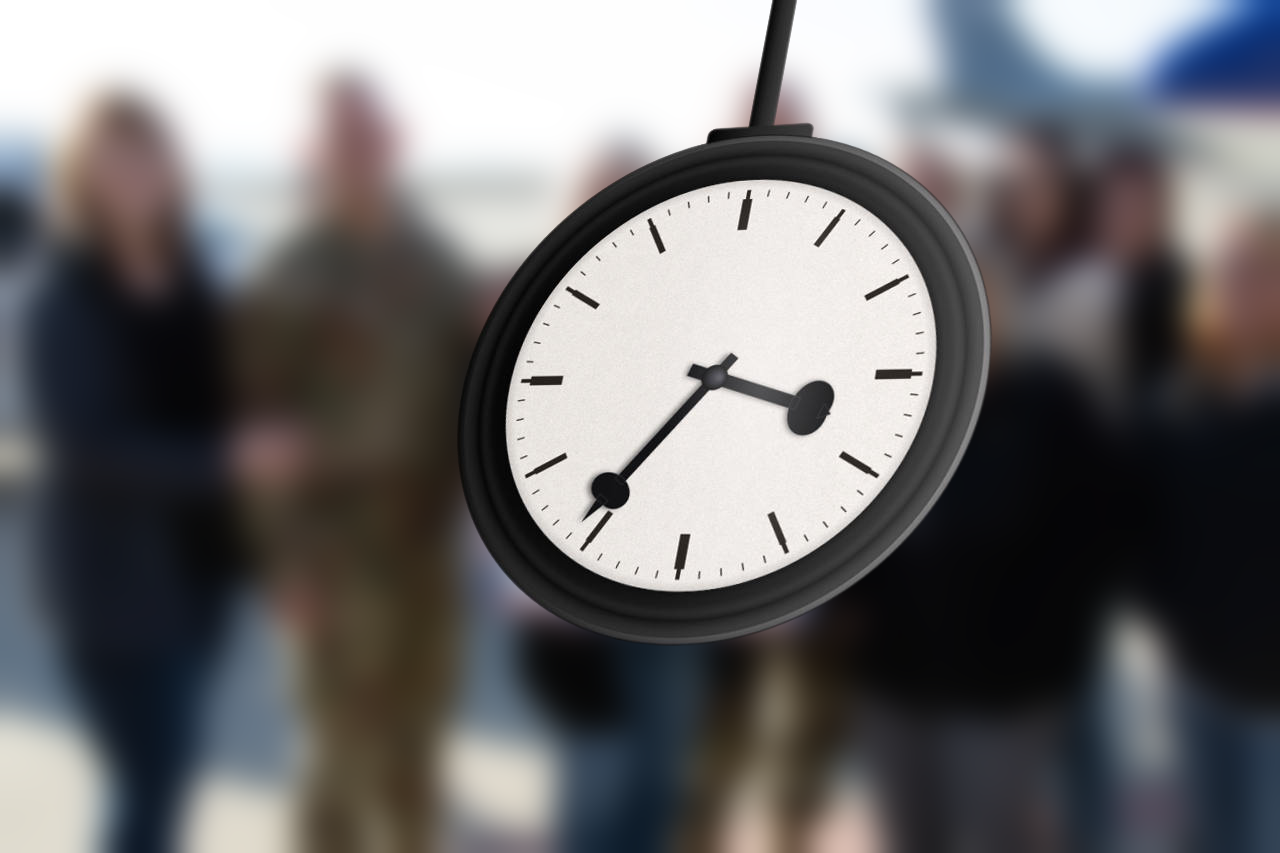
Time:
3:36
